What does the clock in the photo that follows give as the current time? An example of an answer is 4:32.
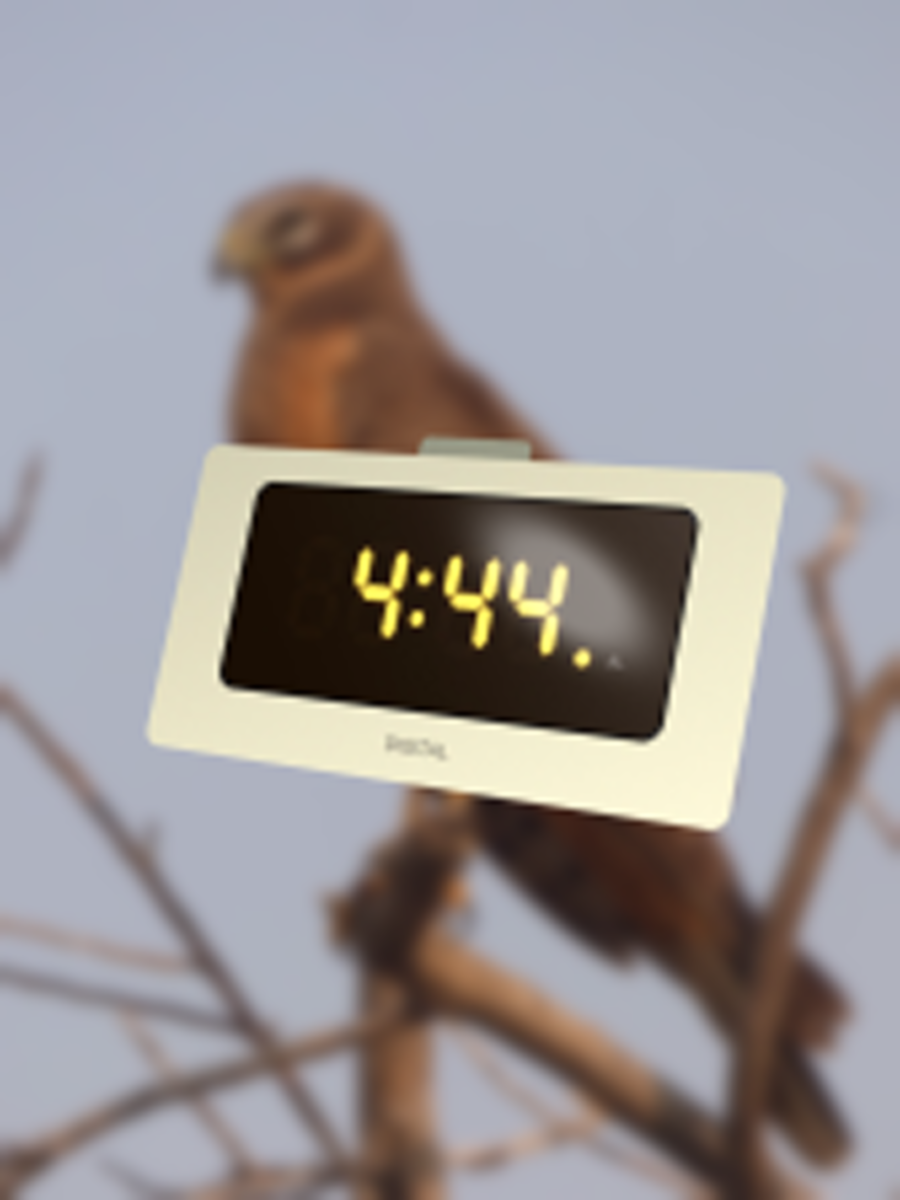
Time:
4:44
